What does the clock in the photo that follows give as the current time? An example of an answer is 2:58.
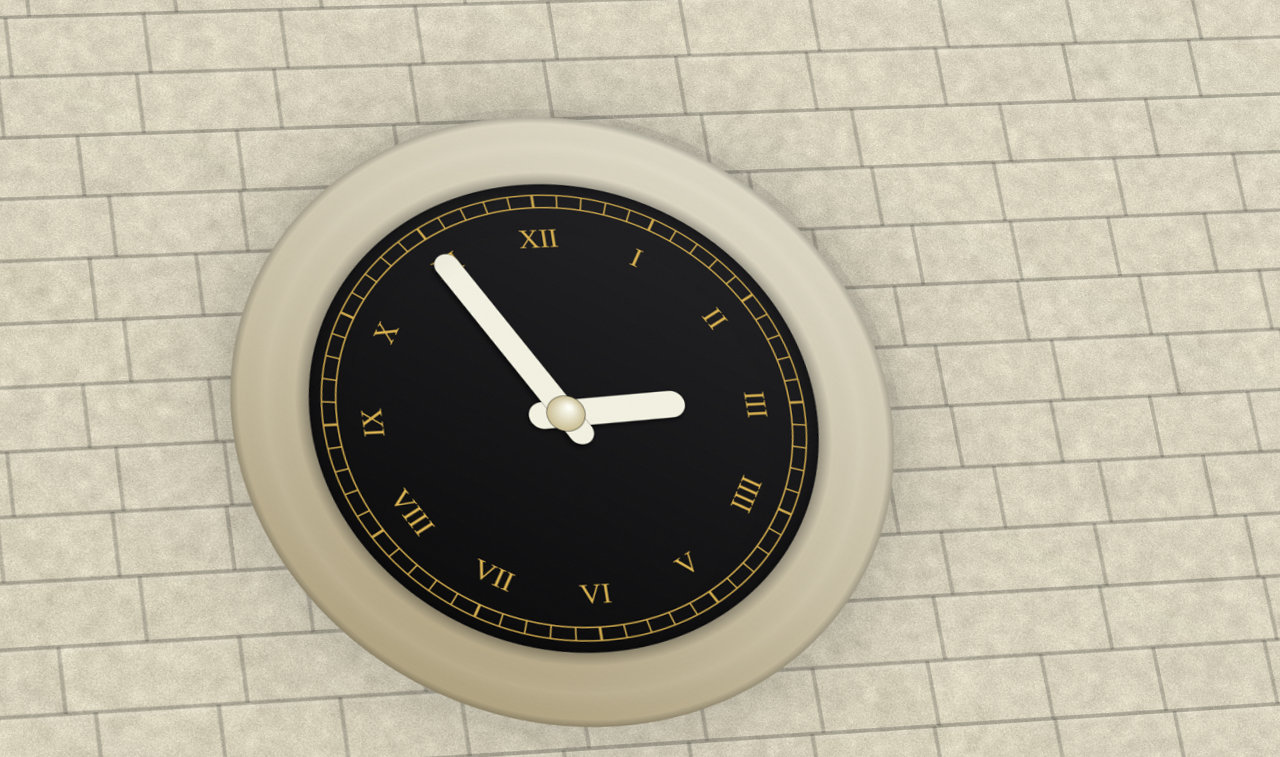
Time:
2:55
